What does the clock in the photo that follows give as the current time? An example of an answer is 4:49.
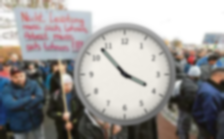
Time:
3:53
